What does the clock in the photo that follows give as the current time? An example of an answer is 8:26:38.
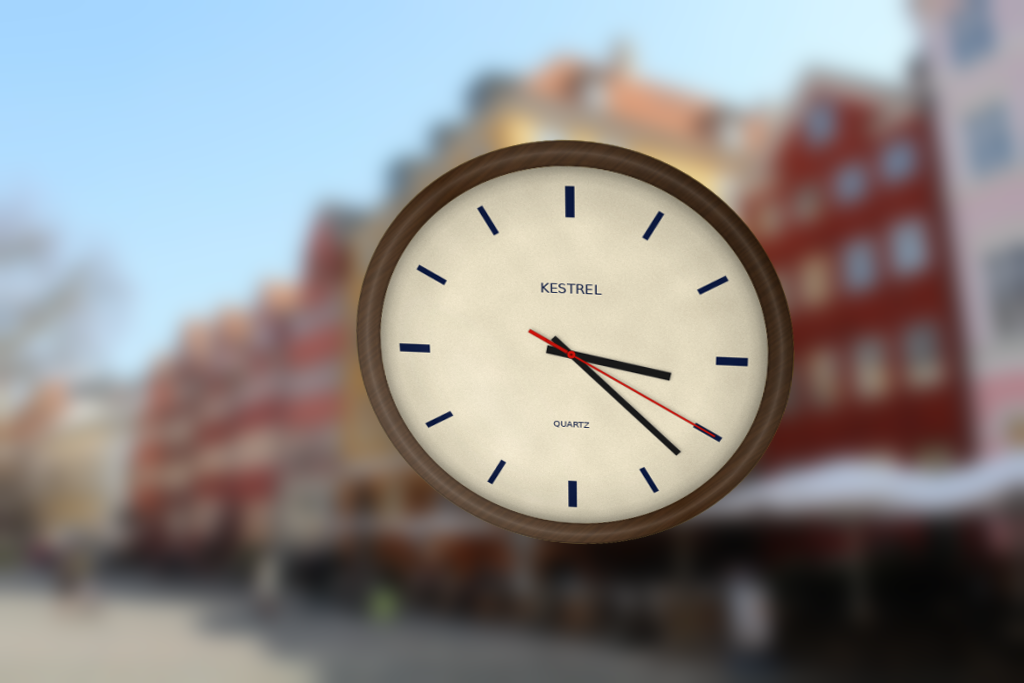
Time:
3:22:20
